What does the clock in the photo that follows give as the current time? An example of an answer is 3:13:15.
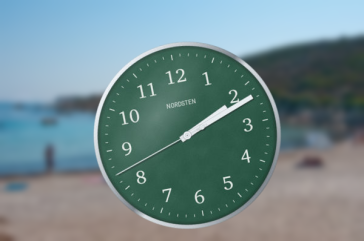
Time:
2:11:42
